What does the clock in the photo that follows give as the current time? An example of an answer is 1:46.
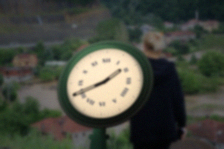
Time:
1:41
